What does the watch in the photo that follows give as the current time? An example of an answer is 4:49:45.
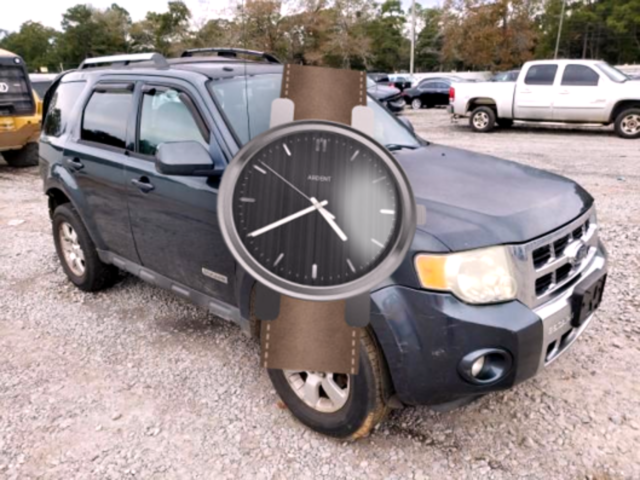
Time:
4:39:51
